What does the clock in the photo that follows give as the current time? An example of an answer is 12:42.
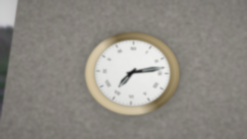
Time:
7:13
